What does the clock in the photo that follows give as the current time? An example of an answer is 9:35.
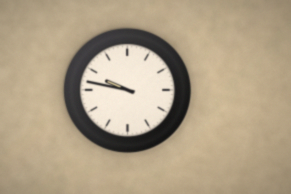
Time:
9:47
